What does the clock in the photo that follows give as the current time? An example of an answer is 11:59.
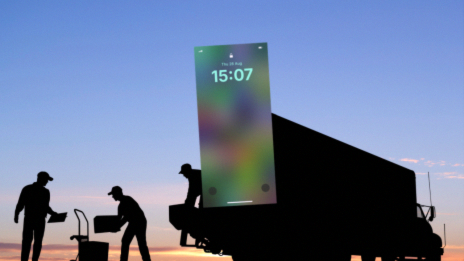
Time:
15:07
